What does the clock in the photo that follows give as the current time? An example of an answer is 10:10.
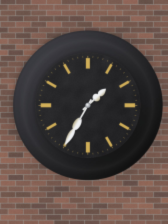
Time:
1:35
